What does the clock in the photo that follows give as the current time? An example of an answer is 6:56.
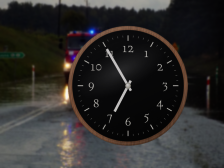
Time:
6:55
